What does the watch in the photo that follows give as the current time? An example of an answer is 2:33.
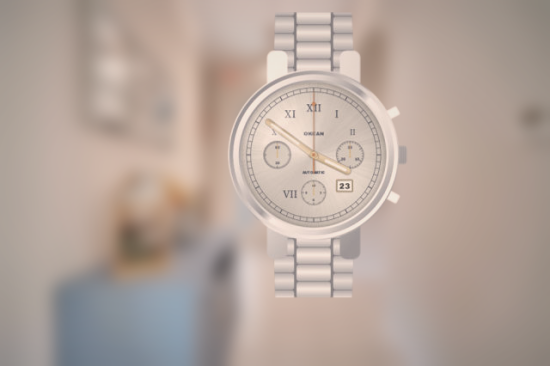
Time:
3:51
